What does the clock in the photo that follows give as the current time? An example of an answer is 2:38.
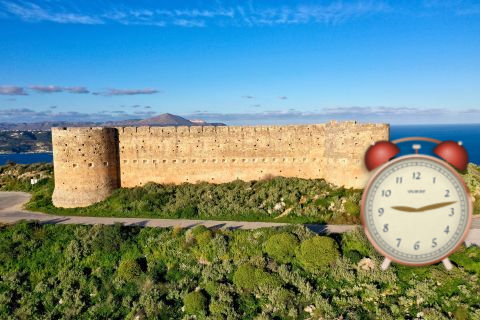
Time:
9:13
